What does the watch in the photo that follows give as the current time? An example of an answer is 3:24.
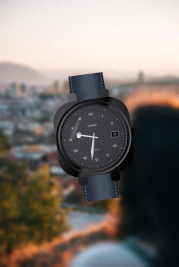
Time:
9:32
